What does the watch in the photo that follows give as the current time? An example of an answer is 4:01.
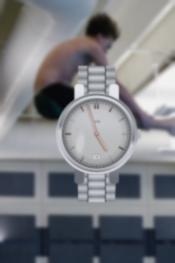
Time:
4:57
